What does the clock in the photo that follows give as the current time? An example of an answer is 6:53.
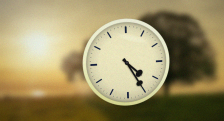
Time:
4:25
